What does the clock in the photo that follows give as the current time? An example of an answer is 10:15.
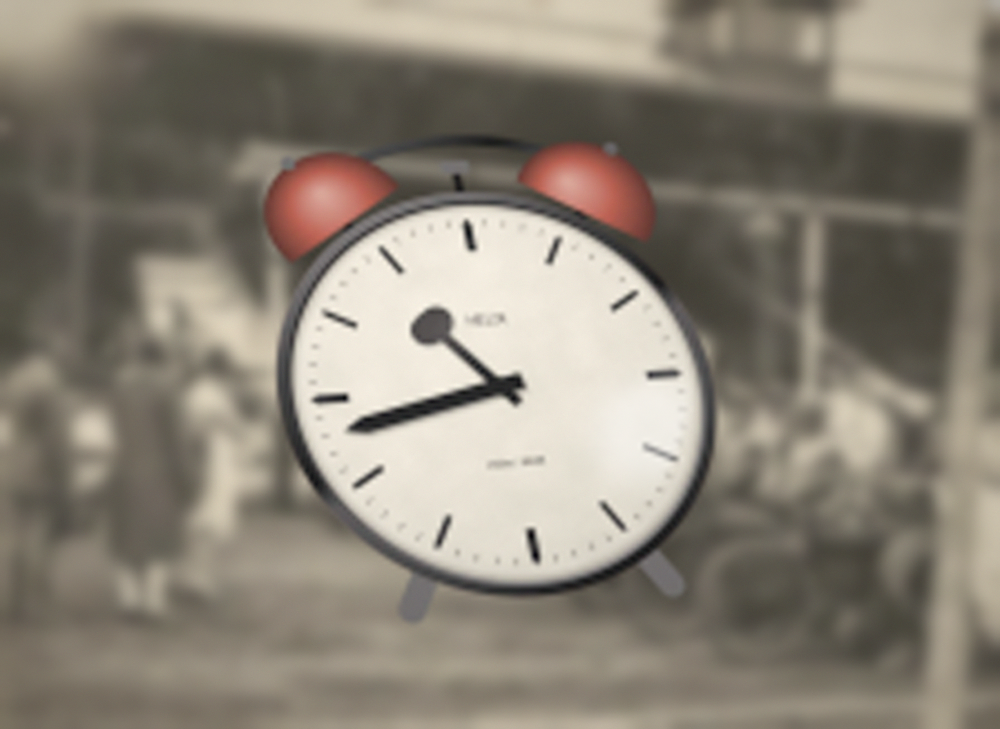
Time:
10:43
